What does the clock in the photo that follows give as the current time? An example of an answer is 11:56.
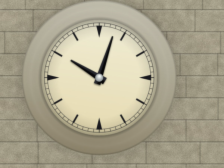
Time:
10:03
